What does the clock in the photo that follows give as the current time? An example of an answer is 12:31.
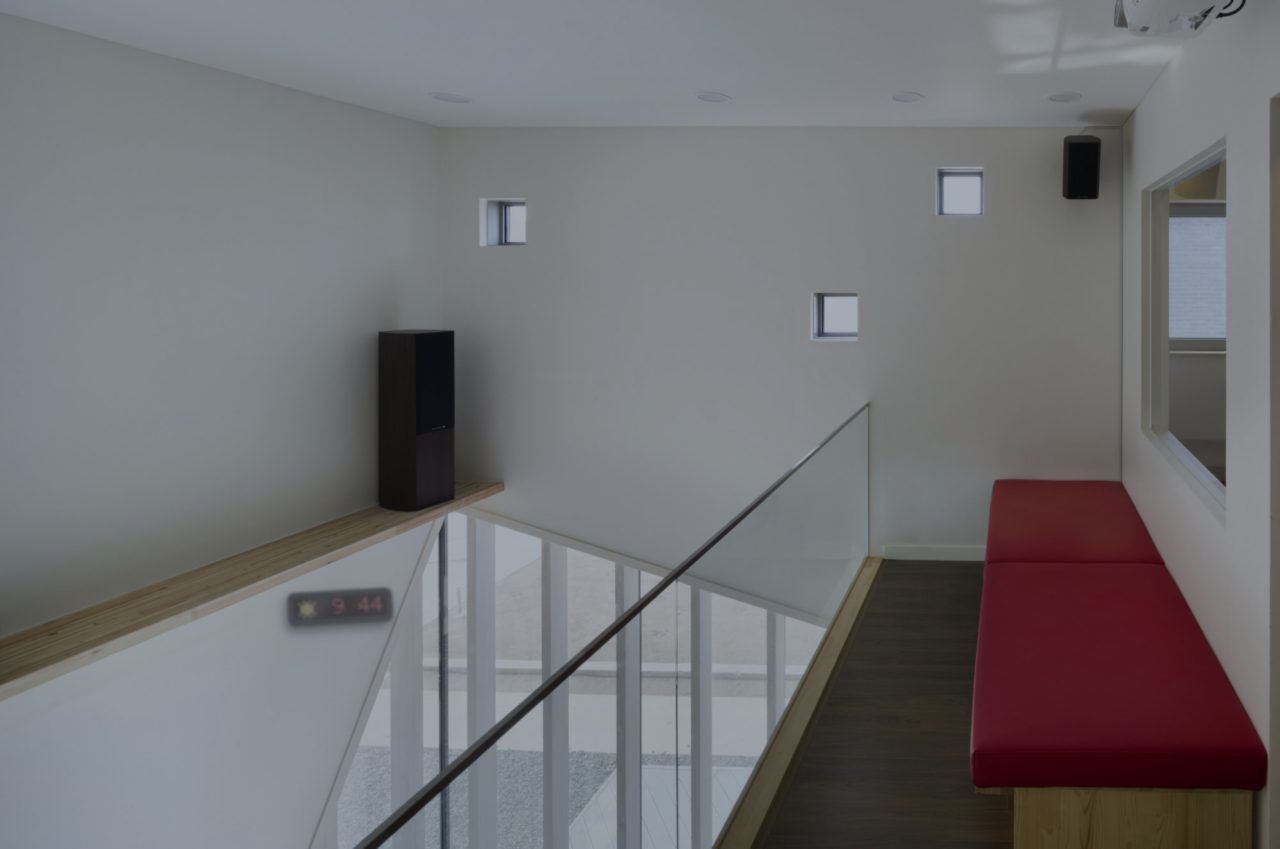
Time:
9:44
